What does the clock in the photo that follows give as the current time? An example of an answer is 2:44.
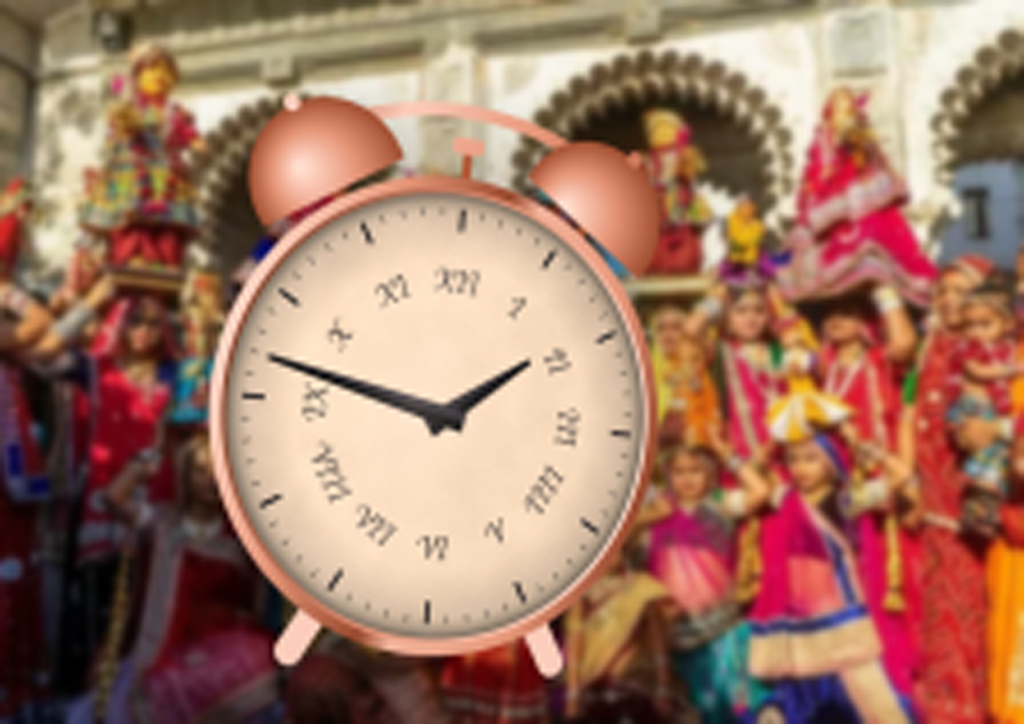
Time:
1:47
